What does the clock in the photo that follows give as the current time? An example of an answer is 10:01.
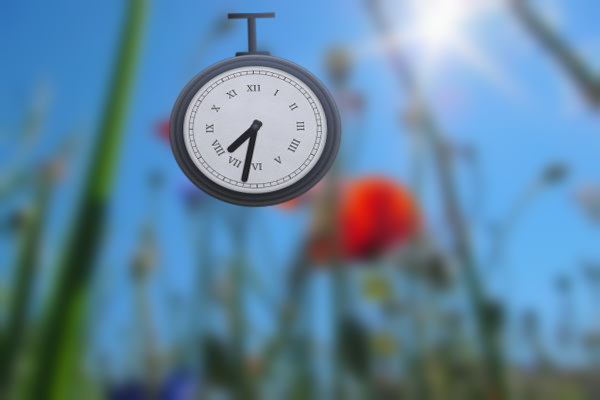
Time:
7:32
